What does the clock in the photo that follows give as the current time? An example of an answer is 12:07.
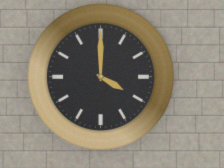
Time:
4:00
